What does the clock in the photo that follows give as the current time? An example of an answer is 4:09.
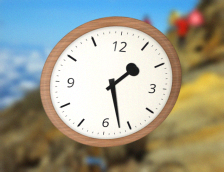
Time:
1:27
